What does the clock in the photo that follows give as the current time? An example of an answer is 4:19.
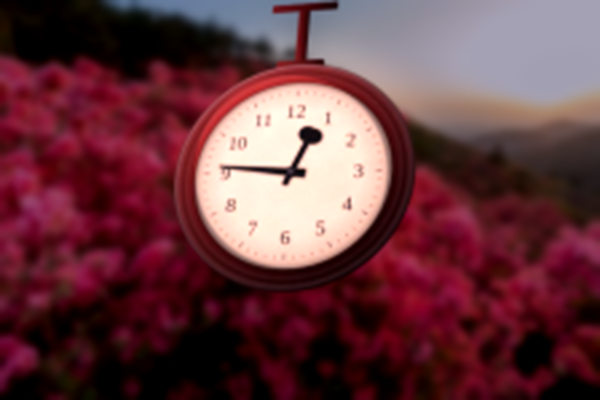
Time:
12:46
